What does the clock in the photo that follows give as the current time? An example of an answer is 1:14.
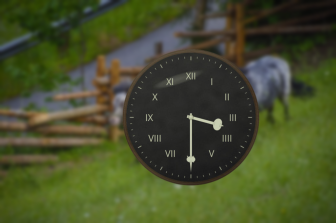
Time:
3:30
